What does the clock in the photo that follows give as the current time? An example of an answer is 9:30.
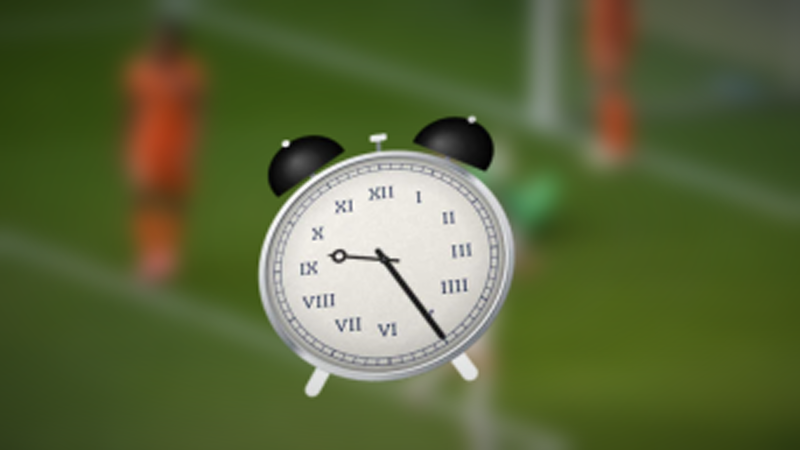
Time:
9:25
